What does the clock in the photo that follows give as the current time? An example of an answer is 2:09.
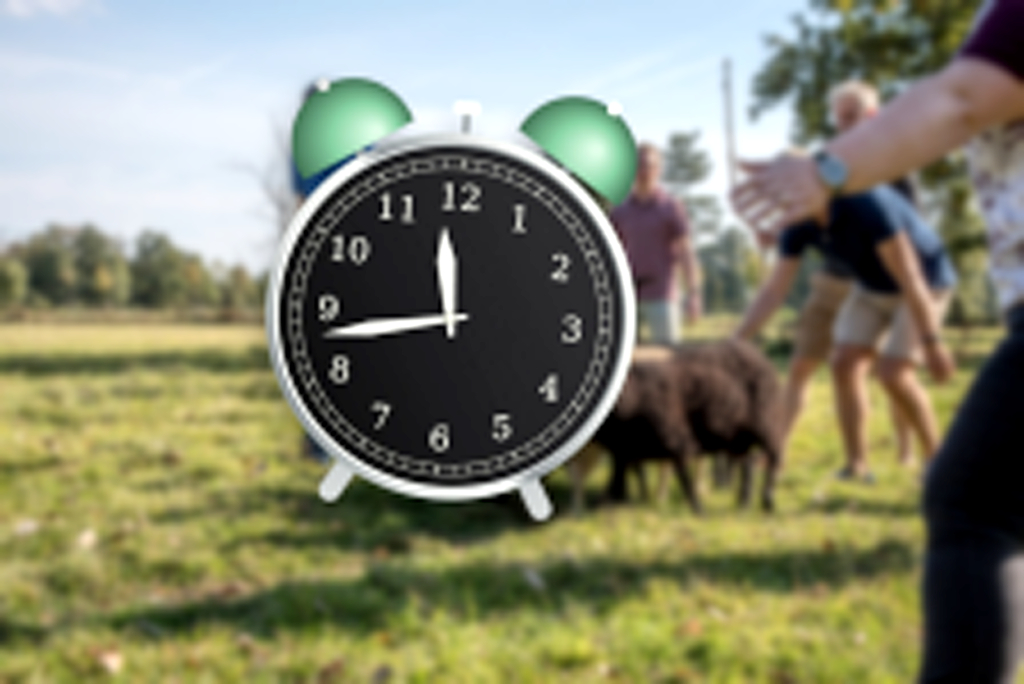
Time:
11:43
